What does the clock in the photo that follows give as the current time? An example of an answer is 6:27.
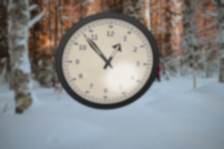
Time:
12:53
